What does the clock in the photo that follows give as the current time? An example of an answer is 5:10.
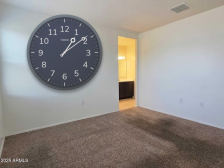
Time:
1:09
